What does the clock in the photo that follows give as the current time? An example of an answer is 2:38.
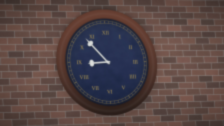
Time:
8:53
